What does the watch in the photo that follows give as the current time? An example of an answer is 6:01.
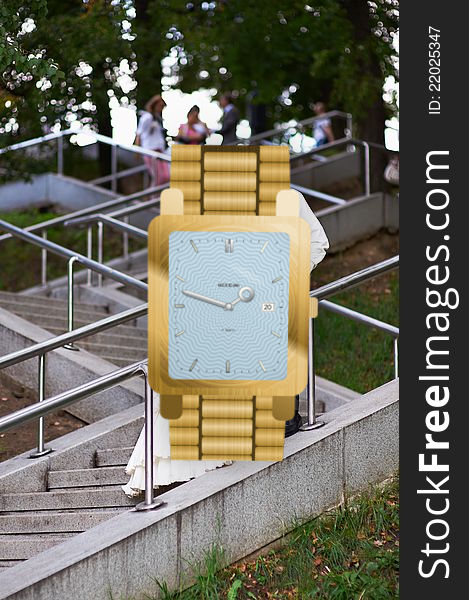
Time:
1:48
